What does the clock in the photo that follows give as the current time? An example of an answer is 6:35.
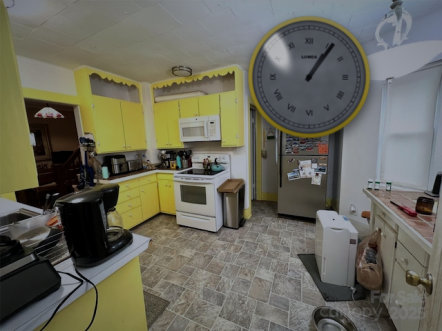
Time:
1:06
